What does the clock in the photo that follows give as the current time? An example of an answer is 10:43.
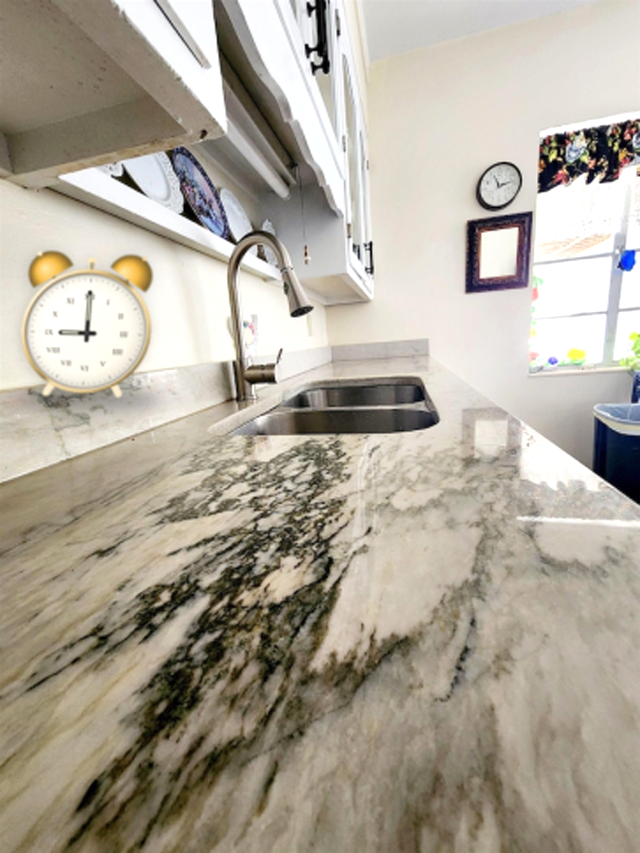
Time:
9:00
